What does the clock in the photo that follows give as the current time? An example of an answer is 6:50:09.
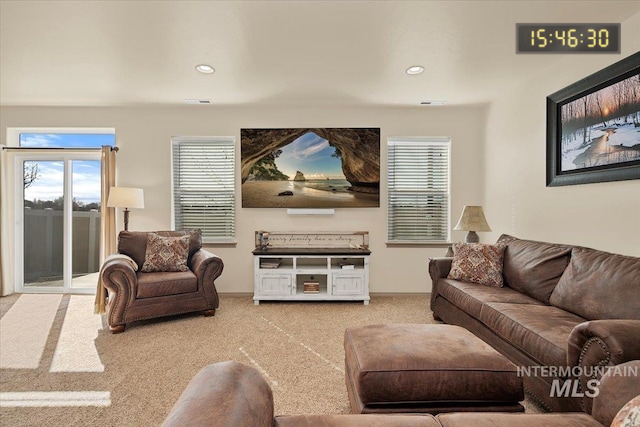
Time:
15:46:30
